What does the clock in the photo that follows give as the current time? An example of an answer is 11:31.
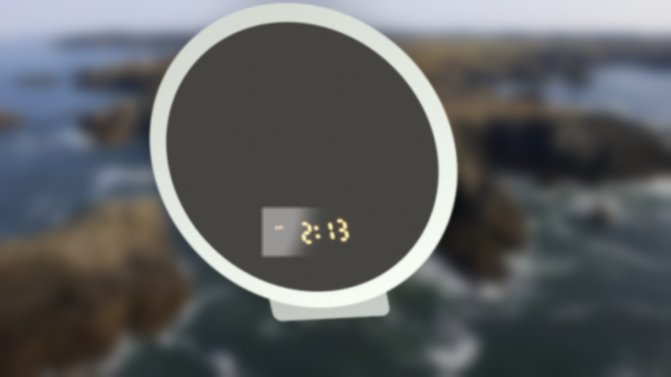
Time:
2:13
